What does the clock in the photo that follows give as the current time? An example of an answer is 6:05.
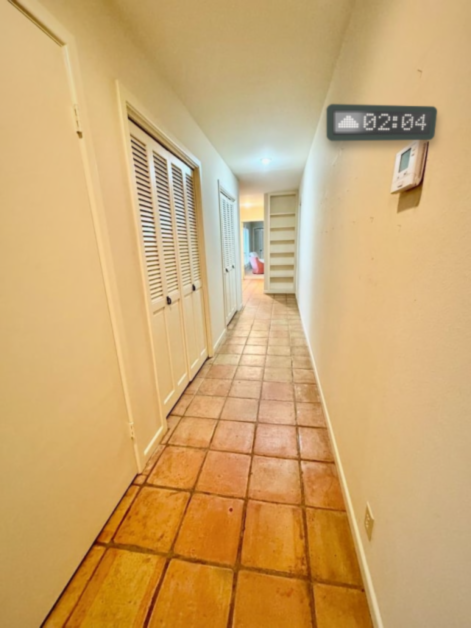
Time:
2:04
